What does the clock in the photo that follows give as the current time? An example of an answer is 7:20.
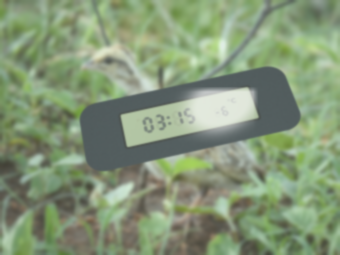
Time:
3:15
